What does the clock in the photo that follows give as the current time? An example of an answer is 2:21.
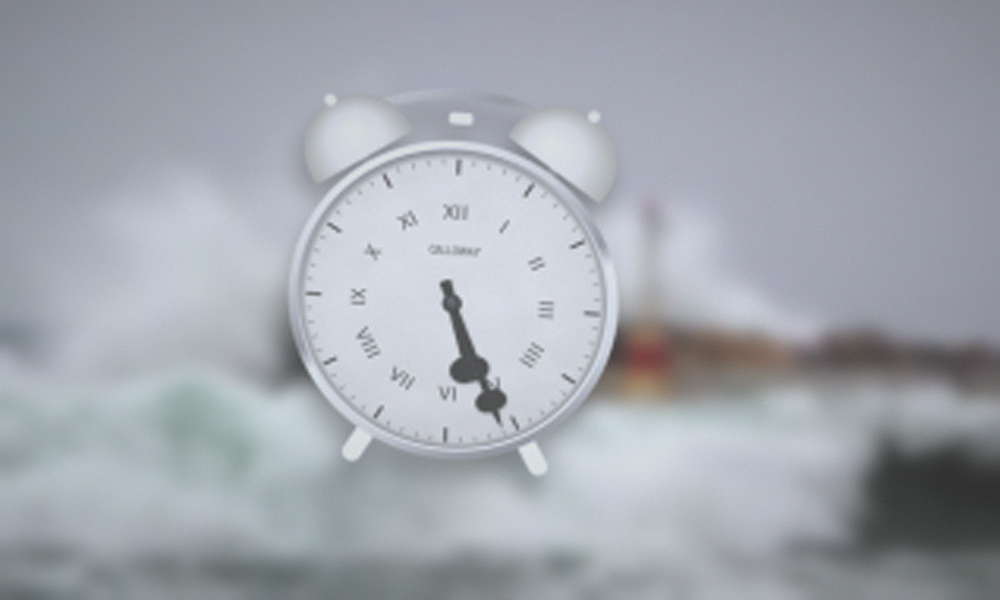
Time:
5:26
